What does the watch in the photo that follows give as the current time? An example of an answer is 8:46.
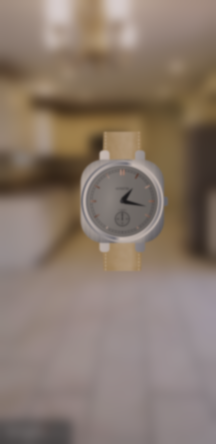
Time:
1:17
